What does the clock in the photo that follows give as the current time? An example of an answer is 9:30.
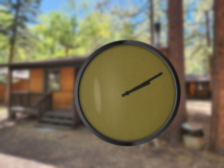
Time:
2:10
